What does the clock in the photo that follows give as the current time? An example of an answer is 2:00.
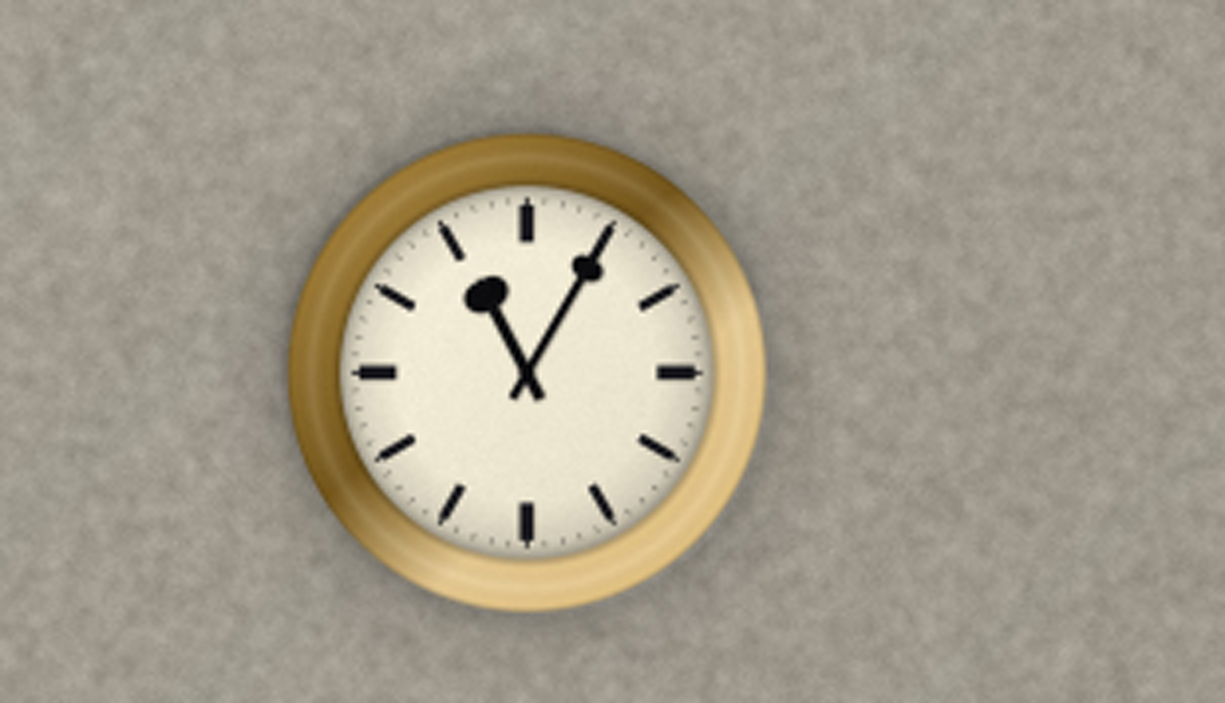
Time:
11:05
